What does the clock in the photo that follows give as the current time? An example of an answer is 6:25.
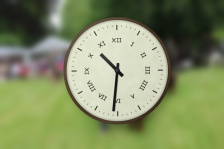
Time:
10:31
